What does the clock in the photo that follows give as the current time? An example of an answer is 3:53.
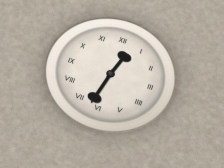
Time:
12:32
